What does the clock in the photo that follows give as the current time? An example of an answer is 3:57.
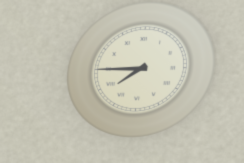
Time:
7:45
